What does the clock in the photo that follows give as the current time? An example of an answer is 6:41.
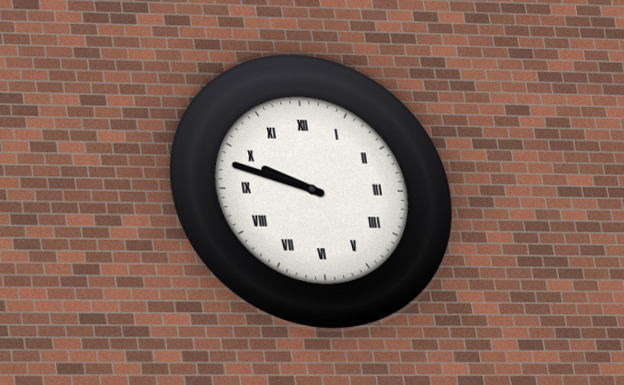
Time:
9:48
